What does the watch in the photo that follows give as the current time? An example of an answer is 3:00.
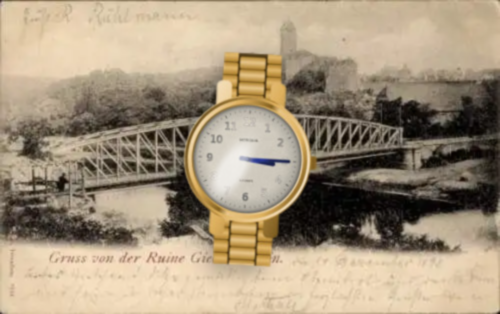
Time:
3:15
